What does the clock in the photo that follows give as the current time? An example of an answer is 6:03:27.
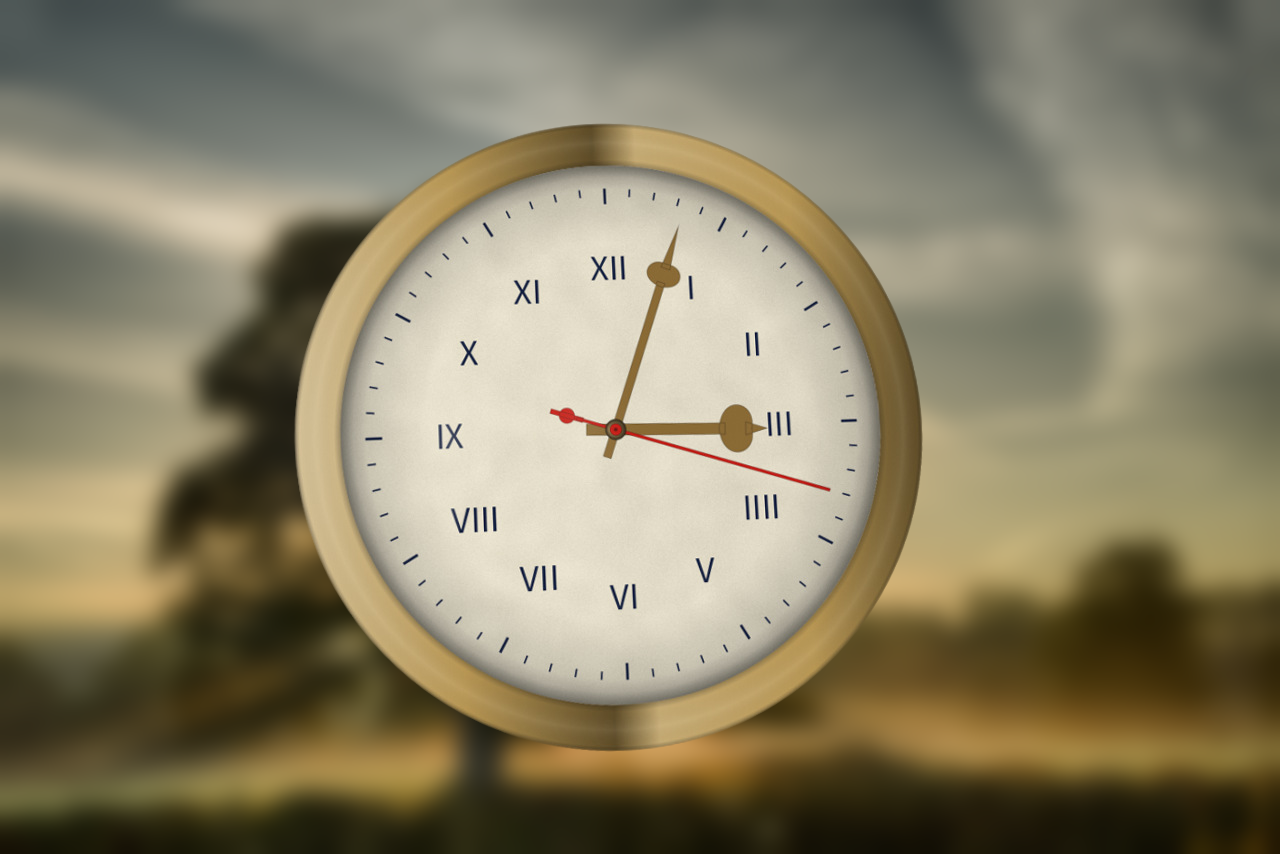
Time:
3:03:18
